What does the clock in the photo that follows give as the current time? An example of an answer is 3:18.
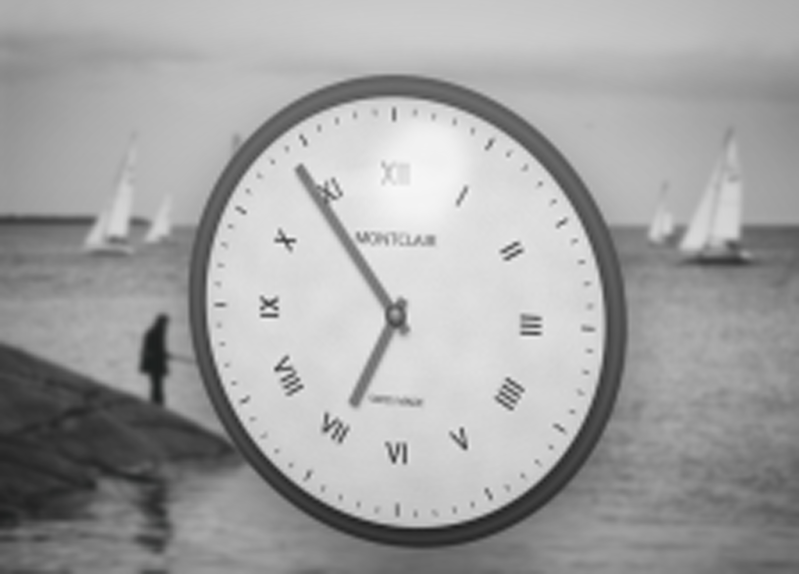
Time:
6:54
